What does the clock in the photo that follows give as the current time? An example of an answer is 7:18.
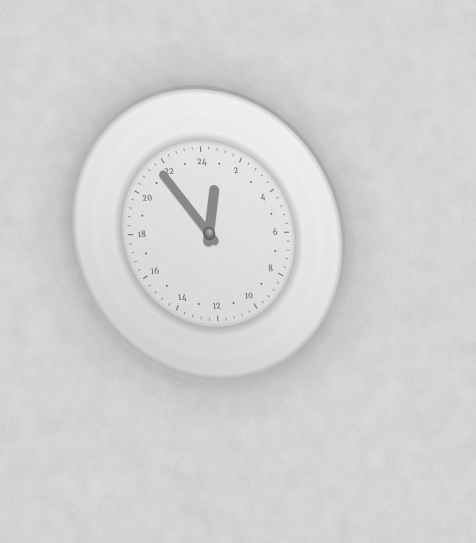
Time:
0:54
